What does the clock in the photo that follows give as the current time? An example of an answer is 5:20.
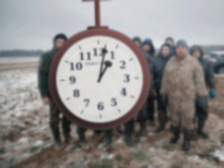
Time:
1:02
